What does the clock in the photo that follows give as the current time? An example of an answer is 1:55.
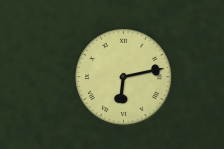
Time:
6:13
